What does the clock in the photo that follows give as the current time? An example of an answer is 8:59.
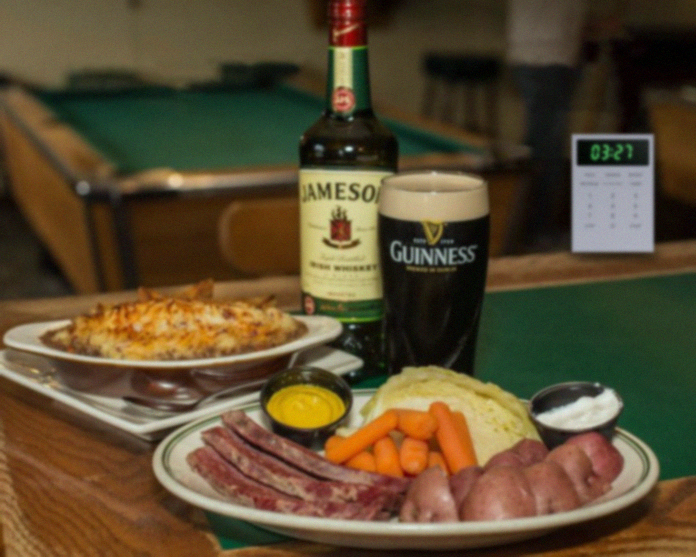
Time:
3:27
